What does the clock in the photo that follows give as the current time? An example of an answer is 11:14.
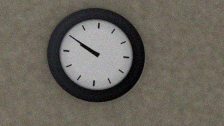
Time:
9:50
